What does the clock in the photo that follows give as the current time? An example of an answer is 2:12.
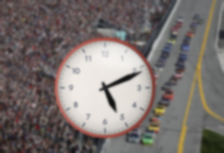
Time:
5:11
